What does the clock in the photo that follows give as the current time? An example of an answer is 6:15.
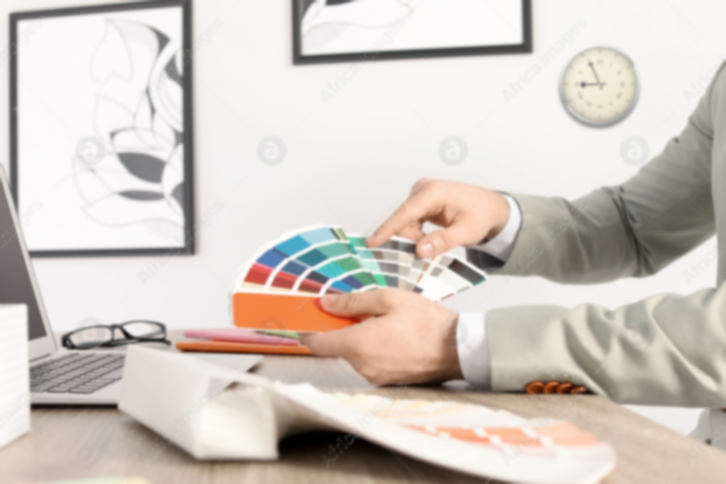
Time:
8:56
